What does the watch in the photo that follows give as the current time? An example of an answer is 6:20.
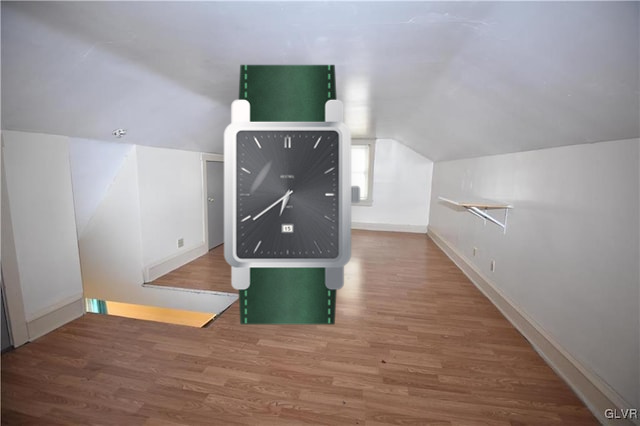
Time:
6:39
